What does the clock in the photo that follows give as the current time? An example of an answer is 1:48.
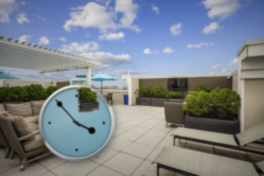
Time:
3:53
